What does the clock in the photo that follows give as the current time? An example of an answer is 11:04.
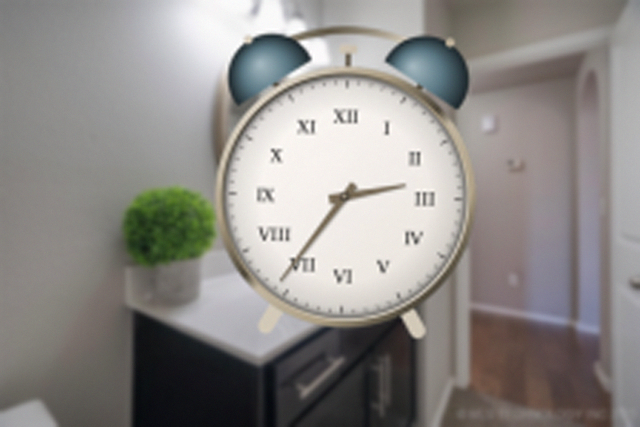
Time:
2:36
